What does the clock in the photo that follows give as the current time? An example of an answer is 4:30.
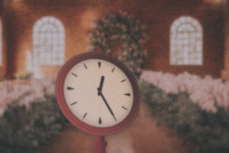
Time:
12:25
